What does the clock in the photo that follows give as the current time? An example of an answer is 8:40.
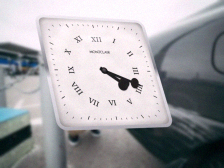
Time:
4:19
